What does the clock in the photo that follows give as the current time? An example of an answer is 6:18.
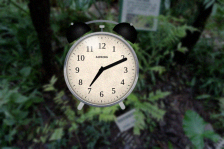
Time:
7:11
